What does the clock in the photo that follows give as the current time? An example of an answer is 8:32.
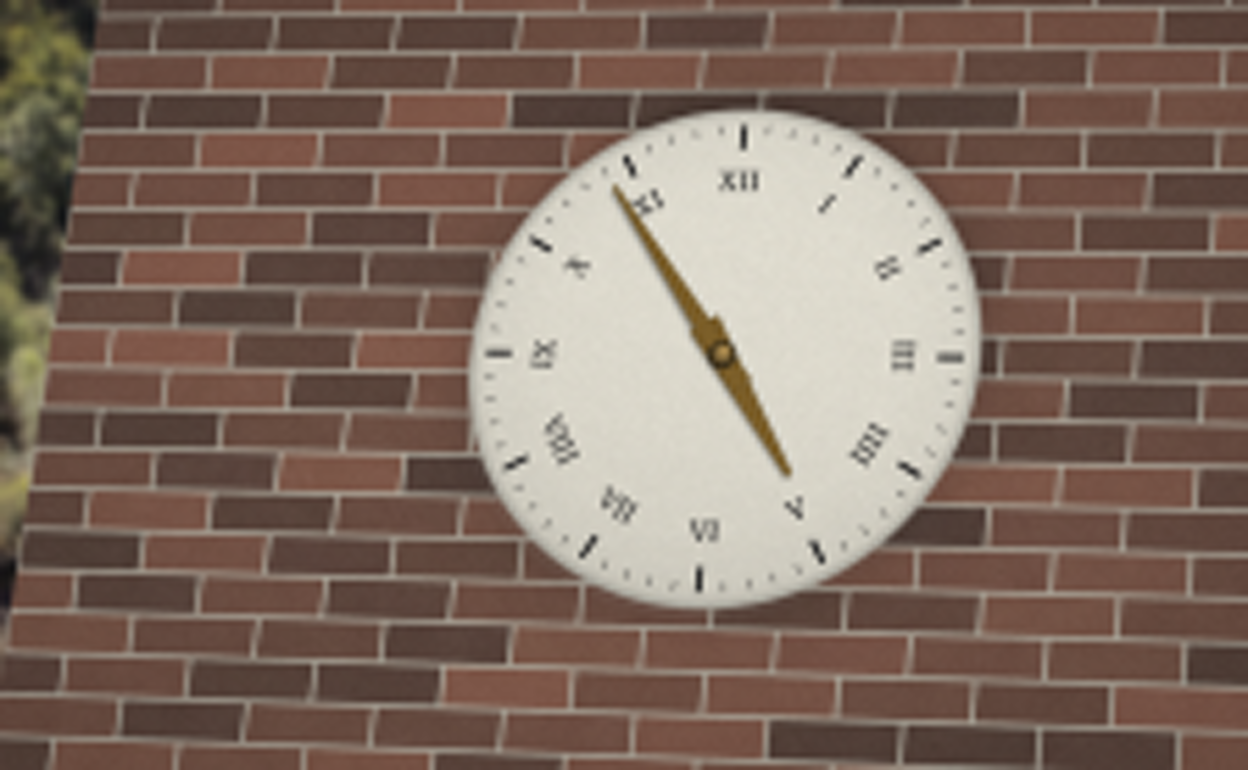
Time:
4:54
